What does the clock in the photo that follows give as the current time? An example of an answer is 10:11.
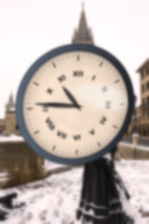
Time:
10:46
